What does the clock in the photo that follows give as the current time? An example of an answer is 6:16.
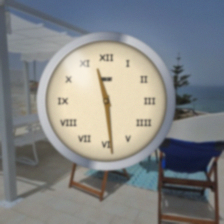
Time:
11:29
